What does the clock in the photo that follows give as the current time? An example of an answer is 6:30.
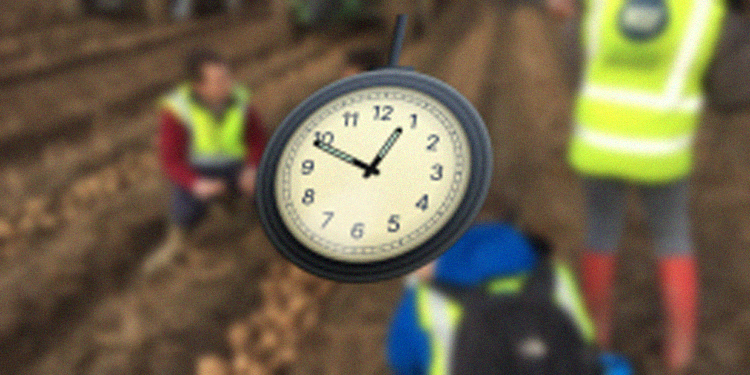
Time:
12:49
